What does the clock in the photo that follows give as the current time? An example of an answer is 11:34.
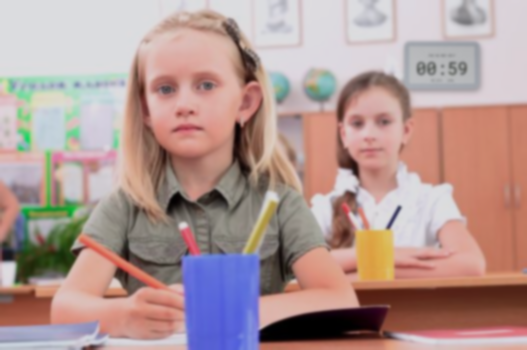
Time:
0:59
